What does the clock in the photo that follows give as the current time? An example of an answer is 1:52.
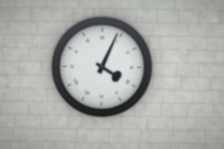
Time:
4:04
